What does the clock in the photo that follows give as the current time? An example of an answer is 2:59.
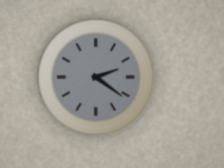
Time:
2:21
